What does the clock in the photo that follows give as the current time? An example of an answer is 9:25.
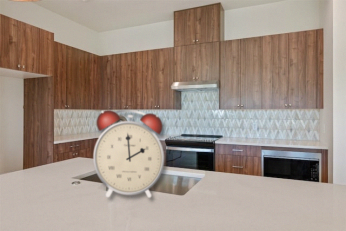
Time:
1:59
